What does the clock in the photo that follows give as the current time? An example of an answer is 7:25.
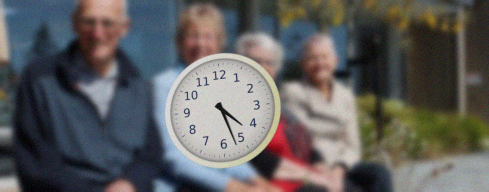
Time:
4:27
